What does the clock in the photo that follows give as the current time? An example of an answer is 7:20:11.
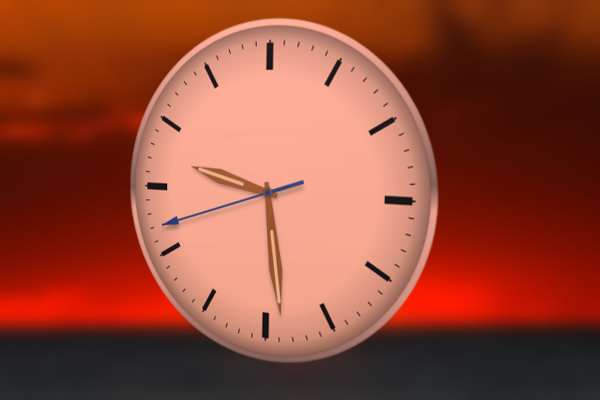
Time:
9:28:42
